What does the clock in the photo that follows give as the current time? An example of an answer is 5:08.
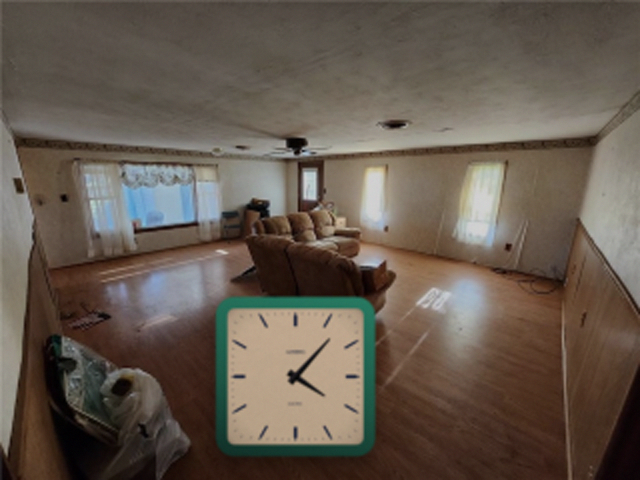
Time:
4:07
